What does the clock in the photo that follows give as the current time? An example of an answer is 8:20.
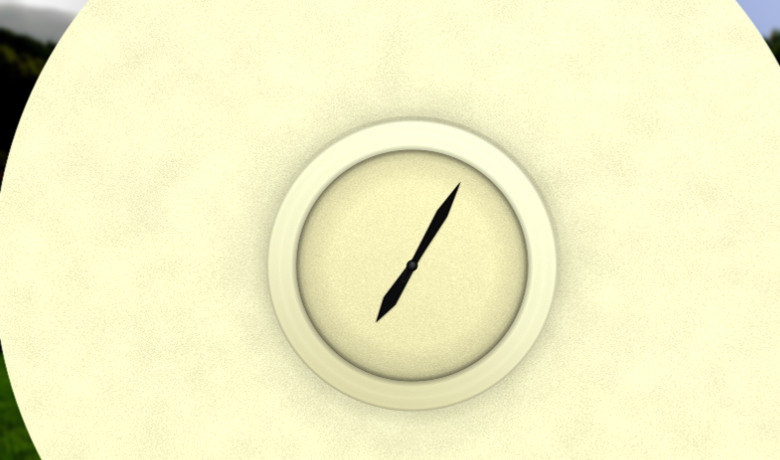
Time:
7:05
